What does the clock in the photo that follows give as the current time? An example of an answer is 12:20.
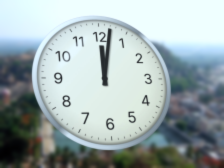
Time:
12:02
